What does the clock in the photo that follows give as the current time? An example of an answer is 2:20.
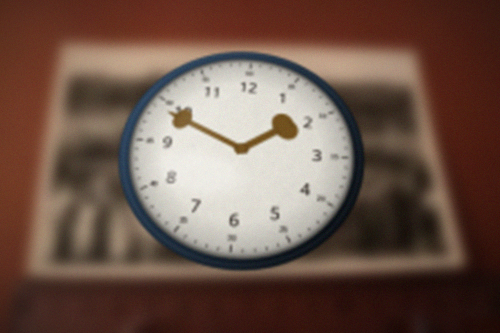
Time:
1:49
